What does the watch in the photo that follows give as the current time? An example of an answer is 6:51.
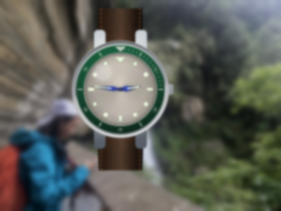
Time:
2:46
